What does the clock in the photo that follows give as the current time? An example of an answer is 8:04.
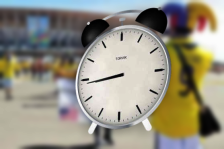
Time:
8:44
